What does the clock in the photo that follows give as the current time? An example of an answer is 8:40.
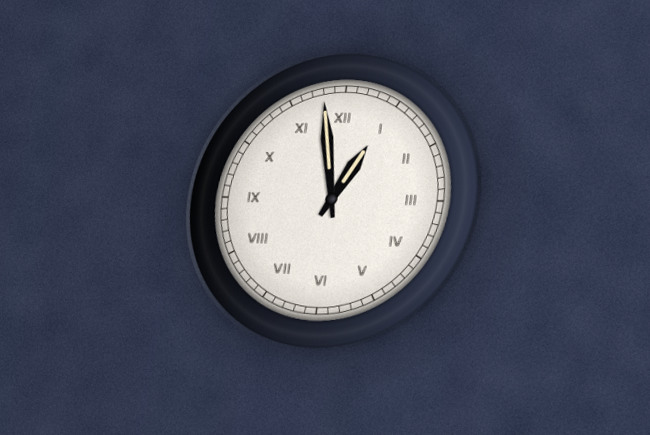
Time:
12:58
